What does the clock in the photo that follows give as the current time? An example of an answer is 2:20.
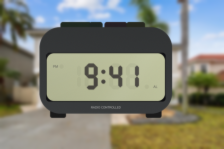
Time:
9:41
